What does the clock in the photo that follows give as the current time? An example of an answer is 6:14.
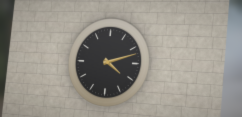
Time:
4:12
